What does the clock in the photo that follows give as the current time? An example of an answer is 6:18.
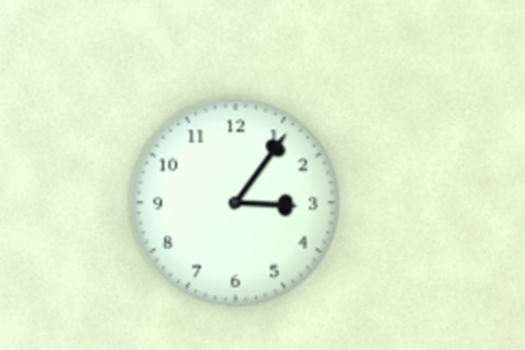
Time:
3:06
